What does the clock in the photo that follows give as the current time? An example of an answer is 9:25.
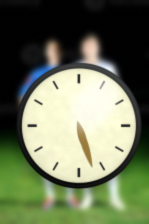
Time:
5:27
